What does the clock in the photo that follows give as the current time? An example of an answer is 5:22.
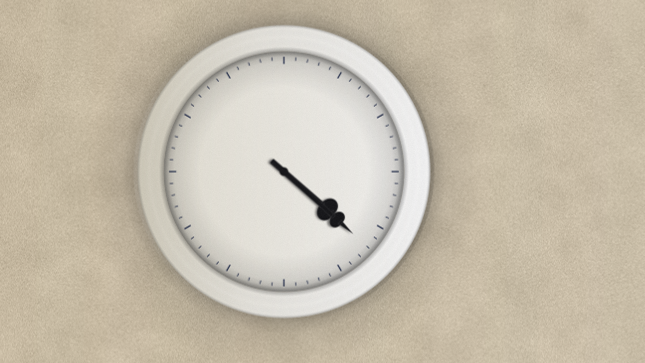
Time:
4:22
